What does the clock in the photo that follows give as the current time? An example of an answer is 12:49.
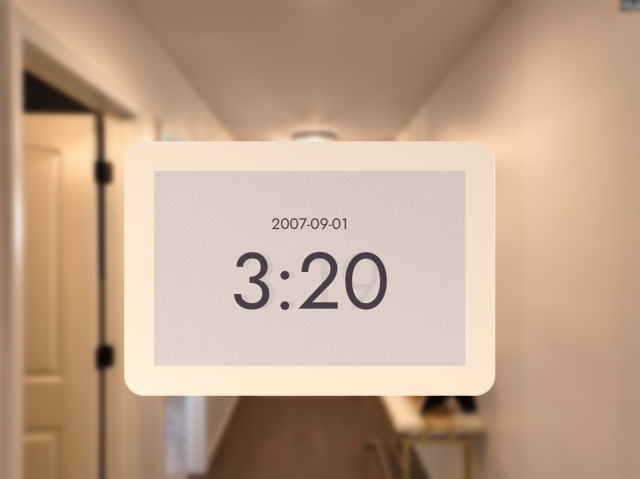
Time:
3:20
